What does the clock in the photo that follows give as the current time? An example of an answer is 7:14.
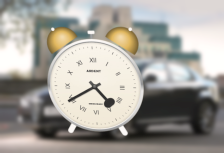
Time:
4:40
